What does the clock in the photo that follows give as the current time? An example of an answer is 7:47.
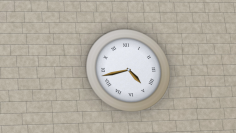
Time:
4:43
